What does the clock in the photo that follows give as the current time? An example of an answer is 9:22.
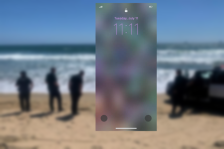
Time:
11:11
